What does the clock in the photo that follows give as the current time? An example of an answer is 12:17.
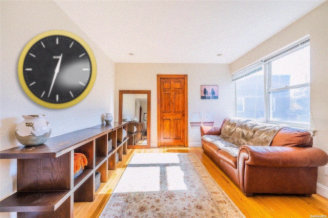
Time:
12:33
